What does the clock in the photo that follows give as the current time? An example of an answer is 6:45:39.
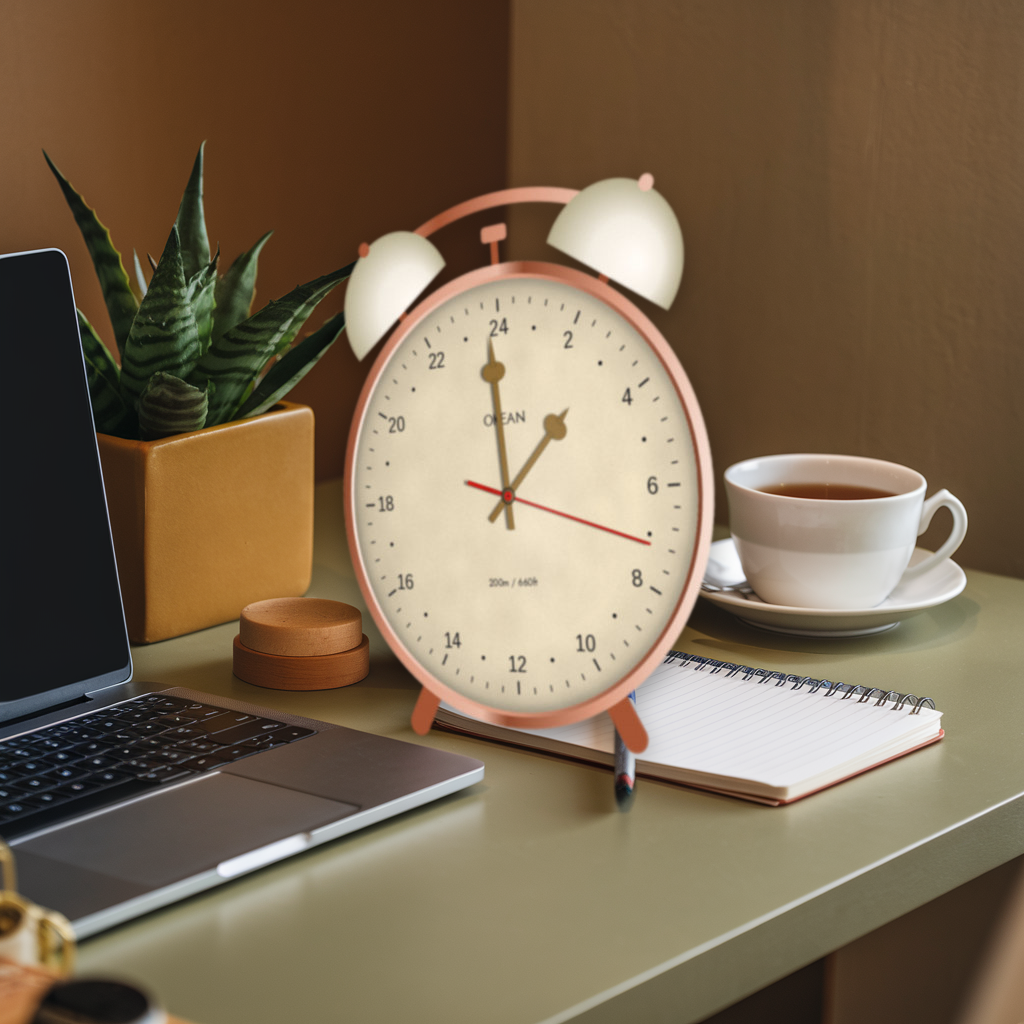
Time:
2:59:18
